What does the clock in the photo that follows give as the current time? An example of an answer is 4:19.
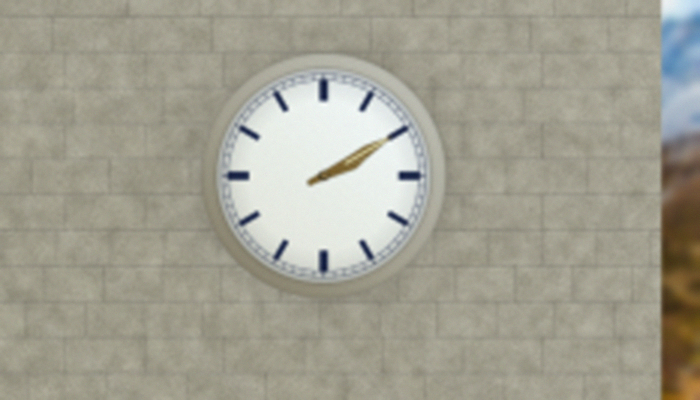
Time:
2:10
